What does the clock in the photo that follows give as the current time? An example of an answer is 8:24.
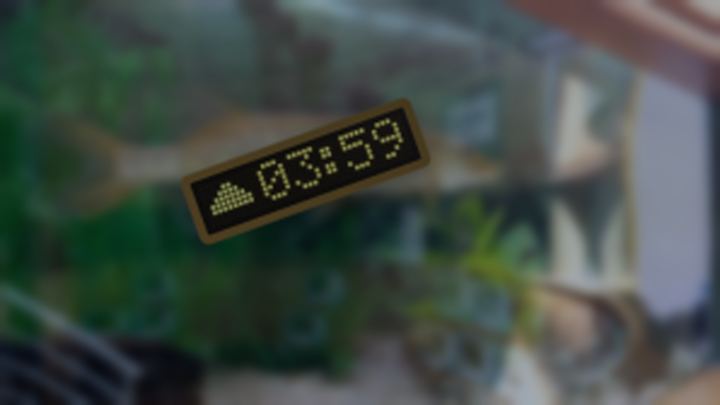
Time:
3:59
